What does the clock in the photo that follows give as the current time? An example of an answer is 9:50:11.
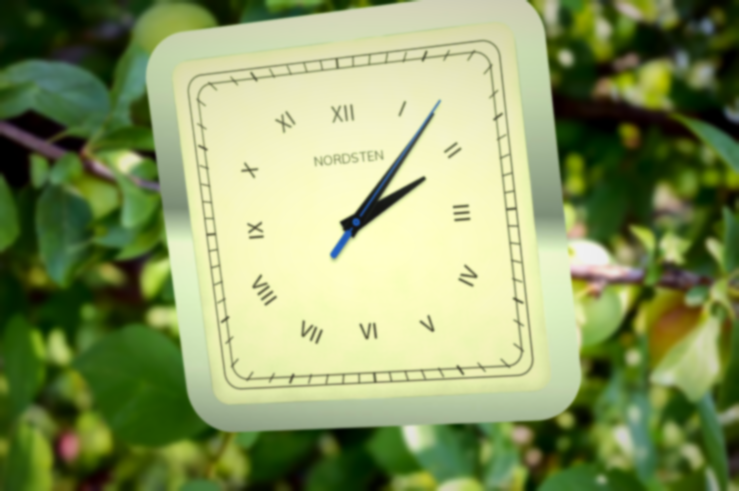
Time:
2:07:07
